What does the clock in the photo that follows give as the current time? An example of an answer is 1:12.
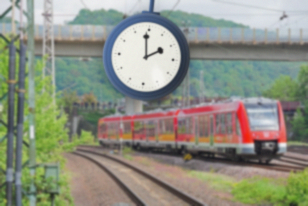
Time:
1:59
